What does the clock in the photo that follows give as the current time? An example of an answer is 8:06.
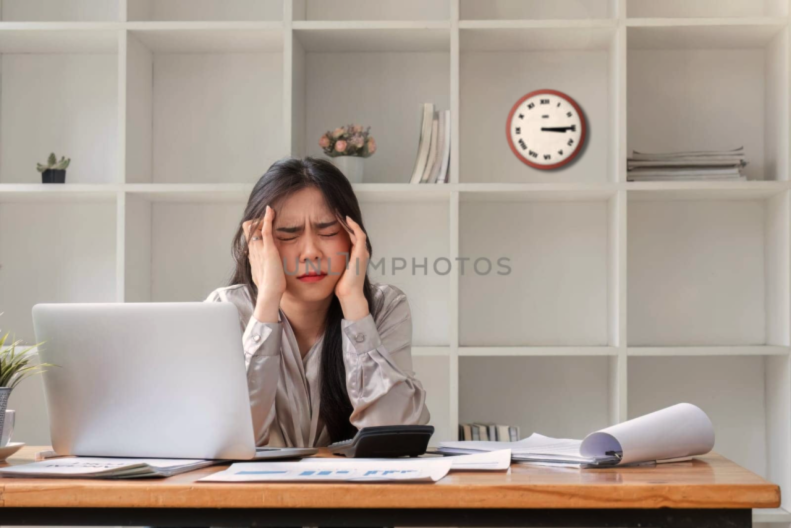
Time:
3:15
